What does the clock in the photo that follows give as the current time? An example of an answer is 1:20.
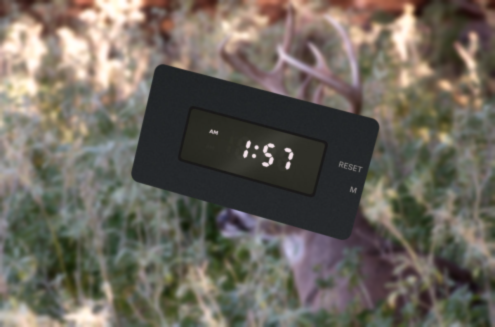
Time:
1:57
